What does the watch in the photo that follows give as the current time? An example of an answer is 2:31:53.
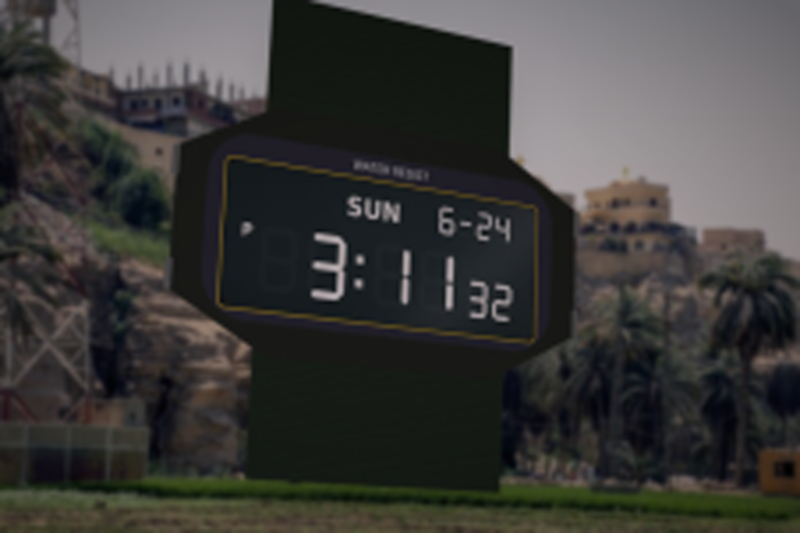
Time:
3:11:32
